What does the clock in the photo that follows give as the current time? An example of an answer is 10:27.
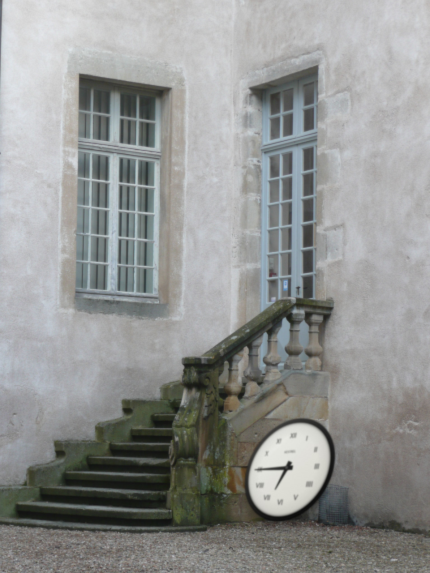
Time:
6:45
